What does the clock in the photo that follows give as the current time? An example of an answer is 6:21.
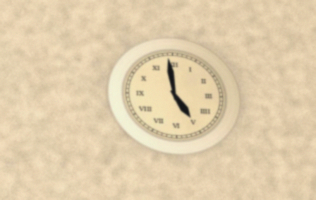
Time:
4:59
